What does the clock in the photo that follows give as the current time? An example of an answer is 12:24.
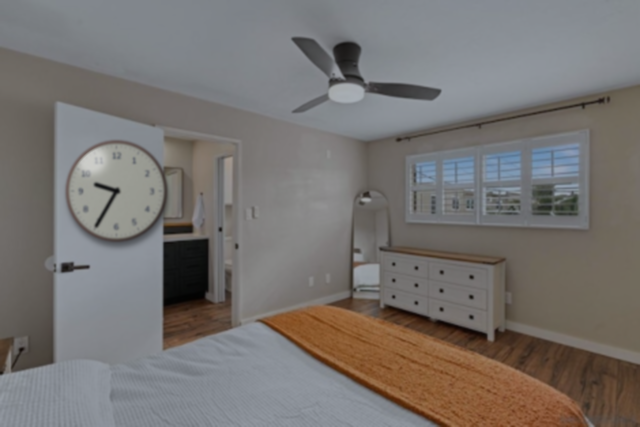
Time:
9:35
